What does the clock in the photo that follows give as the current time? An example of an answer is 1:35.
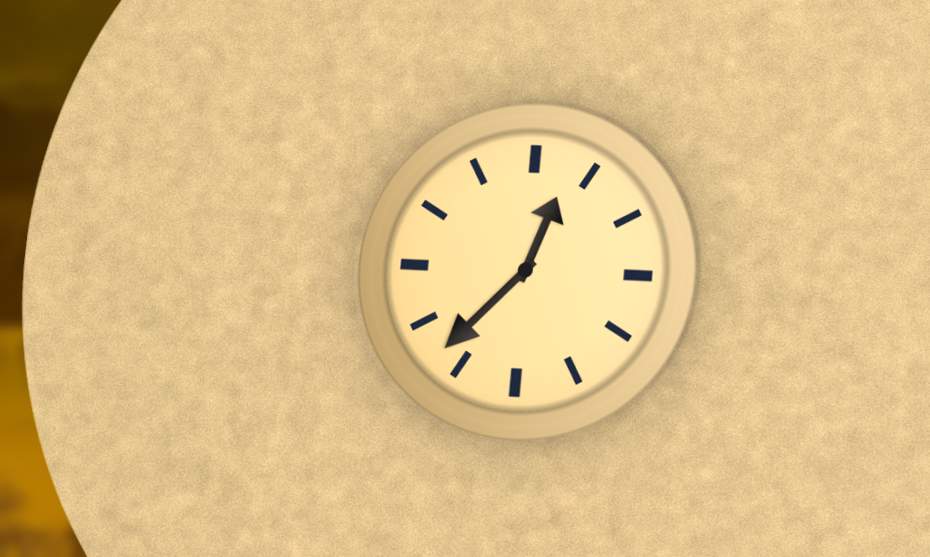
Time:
12:37
